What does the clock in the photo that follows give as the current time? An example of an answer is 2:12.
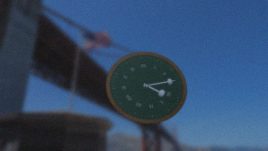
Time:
4:14
